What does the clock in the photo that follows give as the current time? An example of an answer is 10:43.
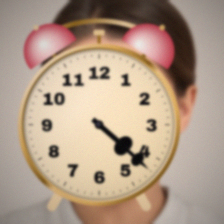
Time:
4:22
